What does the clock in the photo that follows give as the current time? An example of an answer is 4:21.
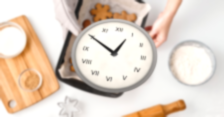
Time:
12:50
